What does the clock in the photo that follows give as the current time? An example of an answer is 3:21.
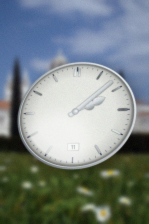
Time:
2:08
